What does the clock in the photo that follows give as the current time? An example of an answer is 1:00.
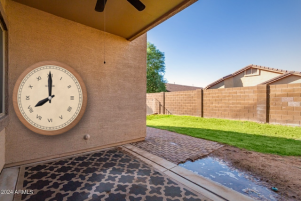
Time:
8:00
